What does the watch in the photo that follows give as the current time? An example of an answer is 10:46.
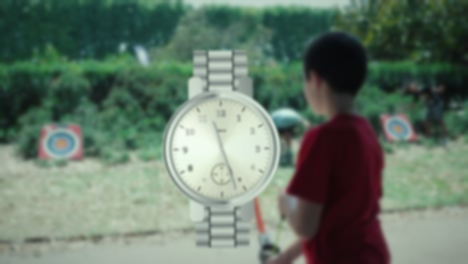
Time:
11:27
